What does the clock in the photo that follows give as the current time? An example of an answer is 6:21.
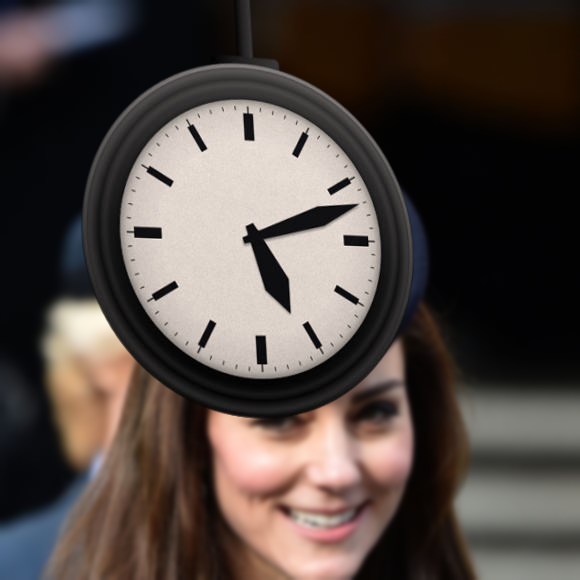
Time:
5:12
